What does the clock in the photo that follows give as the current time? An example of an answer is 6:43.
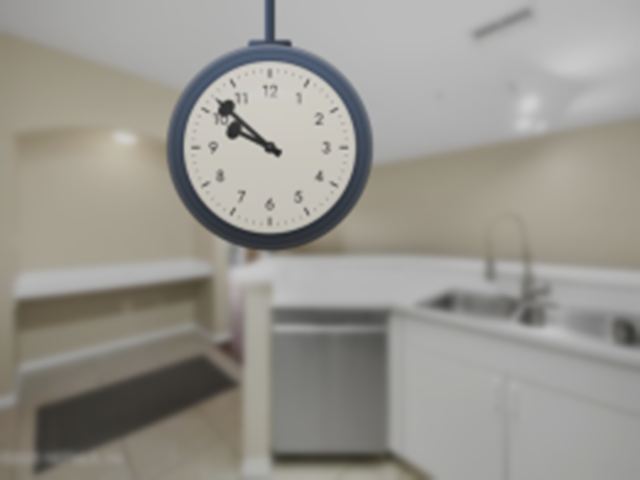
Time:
9:52
